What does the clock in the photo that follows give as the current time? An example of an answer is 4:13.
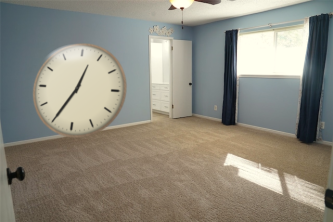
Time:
12:35
